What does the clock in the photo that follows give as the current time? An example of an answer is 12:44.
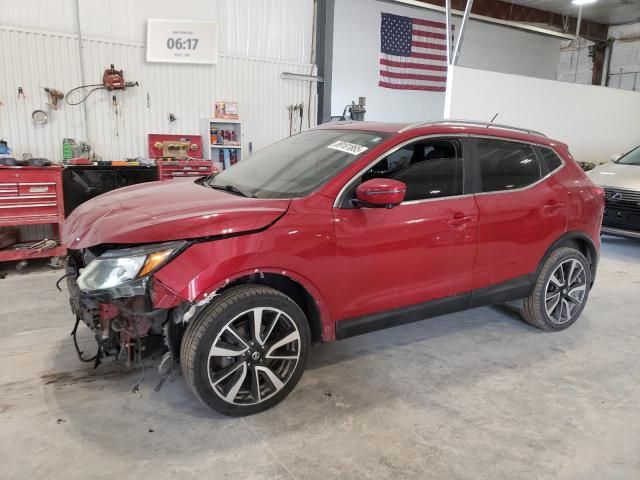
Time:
6:17
